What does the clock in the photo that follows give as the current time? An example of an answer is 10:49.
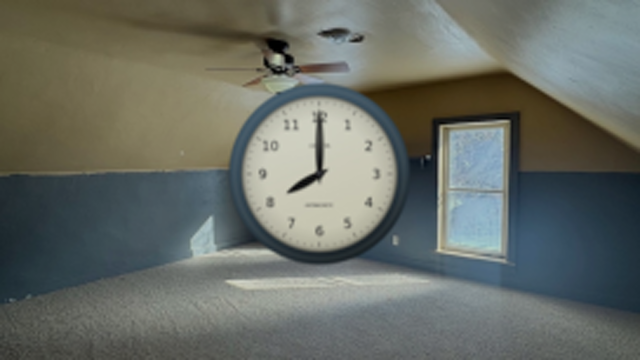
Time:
8:00
